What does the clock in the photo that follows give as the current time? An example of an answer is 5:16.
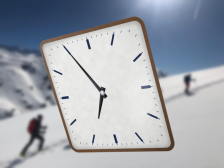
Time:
6:55
